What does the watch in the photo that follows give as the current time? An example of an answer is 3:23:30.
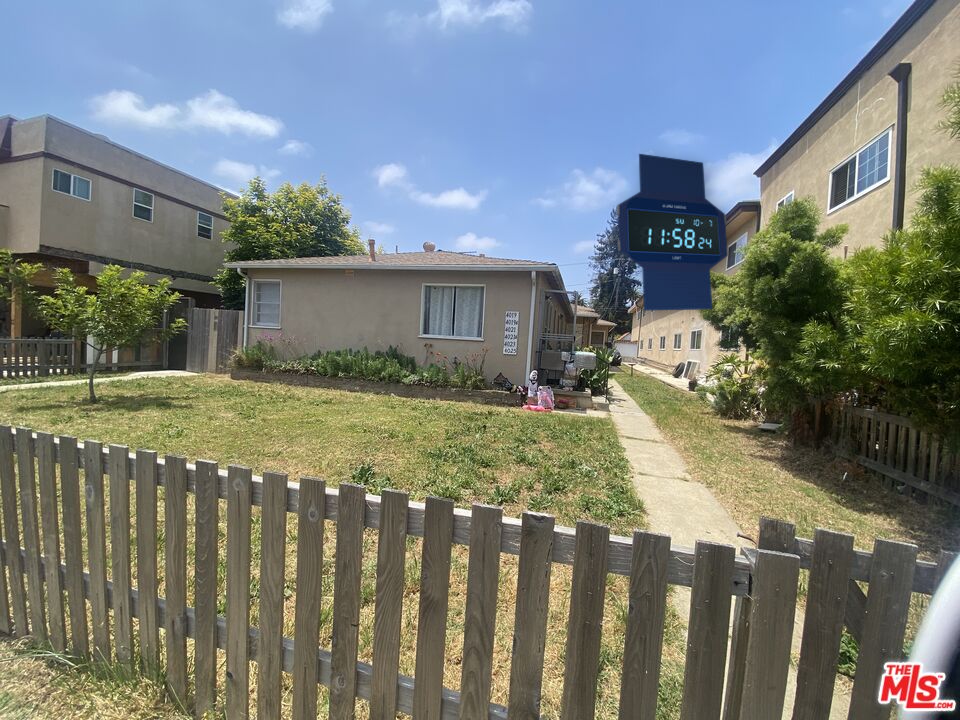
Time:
11:58:24
